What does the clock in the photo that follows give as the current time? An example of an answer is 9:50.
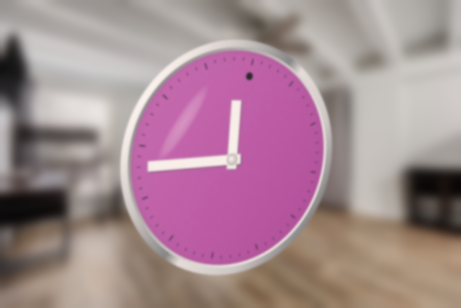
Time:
11:43
